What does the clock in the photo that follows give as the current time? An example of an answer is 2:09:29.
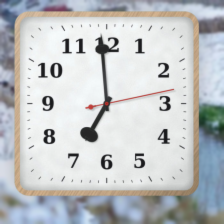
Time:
6:59:13
